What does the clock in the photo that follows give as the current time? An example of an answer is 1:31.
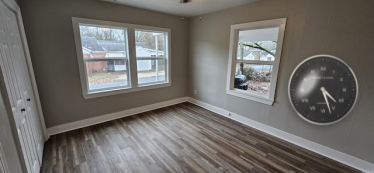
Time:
4:27
